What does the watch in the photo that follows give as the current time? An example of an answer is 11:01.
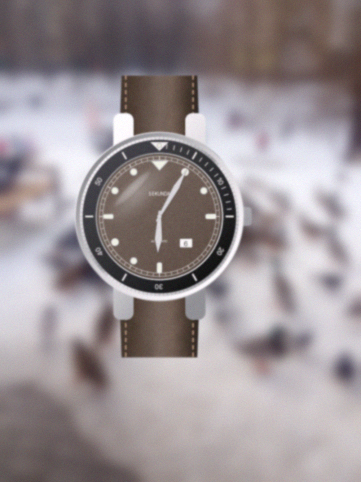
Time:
6:05
